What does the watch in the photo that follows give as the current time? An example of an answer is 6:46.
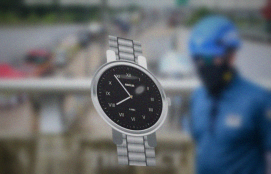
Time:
7:54
